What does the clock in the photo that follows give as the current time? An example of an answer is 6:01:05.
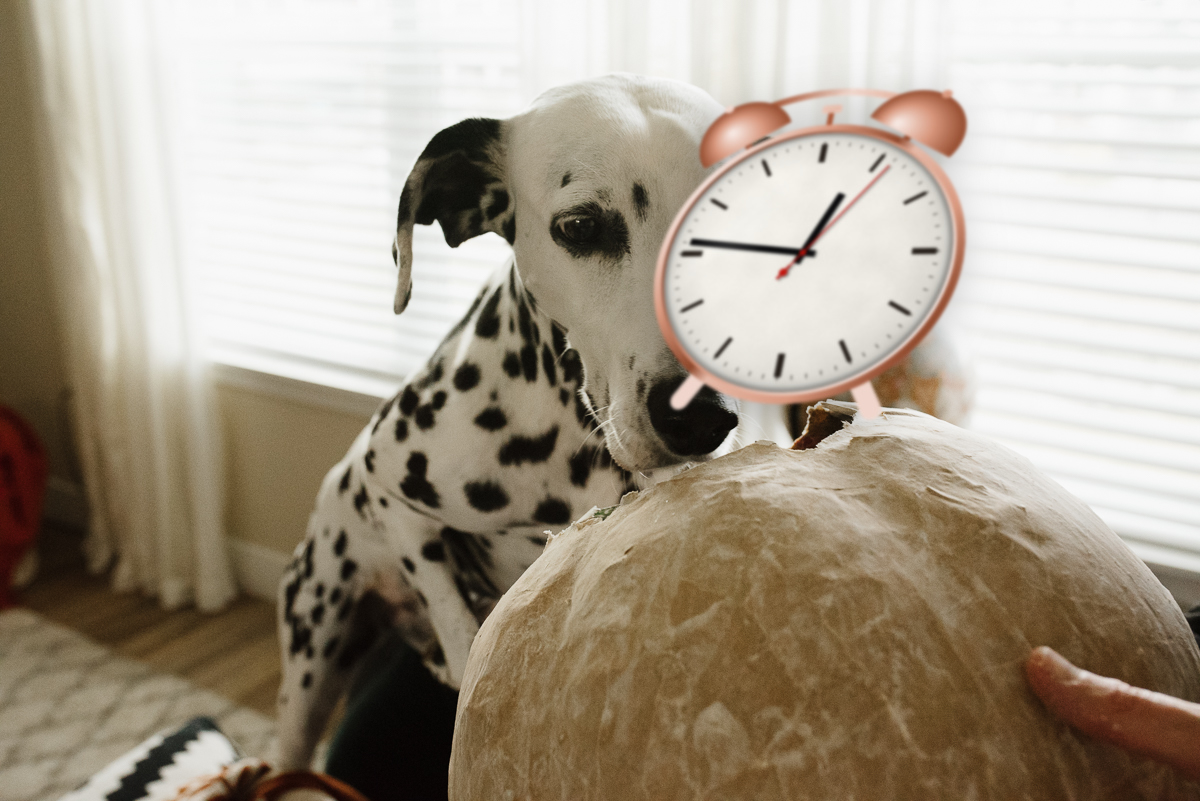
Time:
12:46:06
